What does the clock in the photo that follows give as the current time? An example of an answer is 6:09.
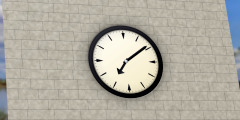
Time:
7:09
